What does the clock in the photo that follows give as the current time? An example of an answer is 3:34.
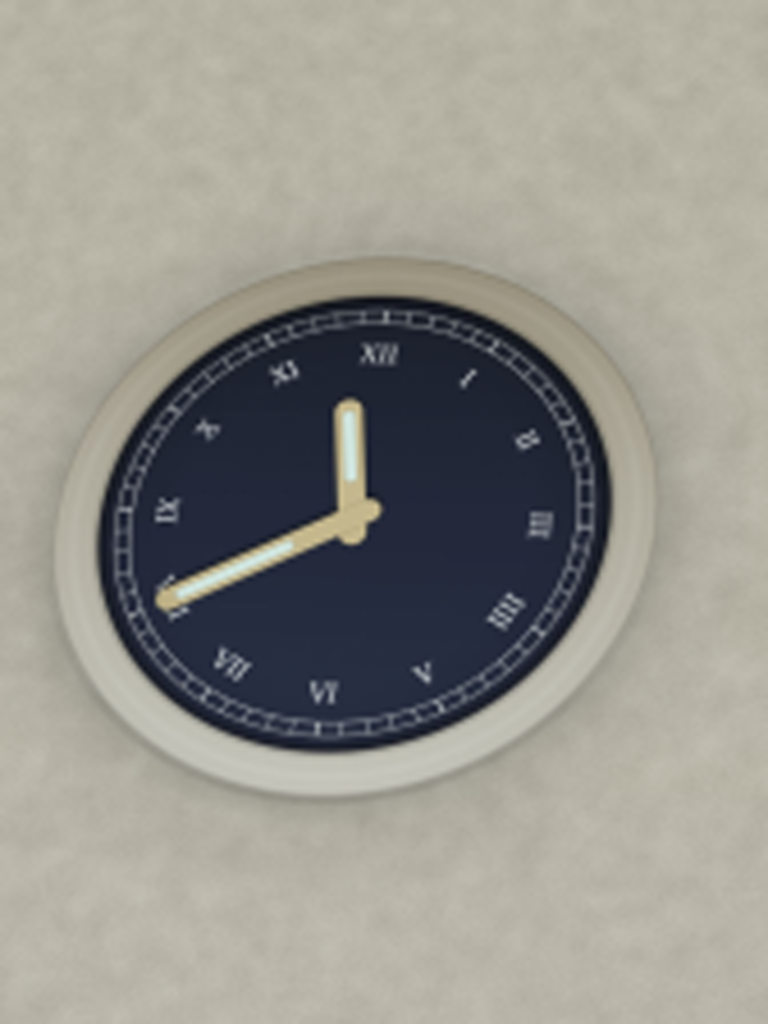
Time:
11:40
